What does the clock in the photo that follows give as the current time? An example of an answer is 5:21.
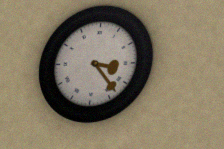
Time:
3:23
